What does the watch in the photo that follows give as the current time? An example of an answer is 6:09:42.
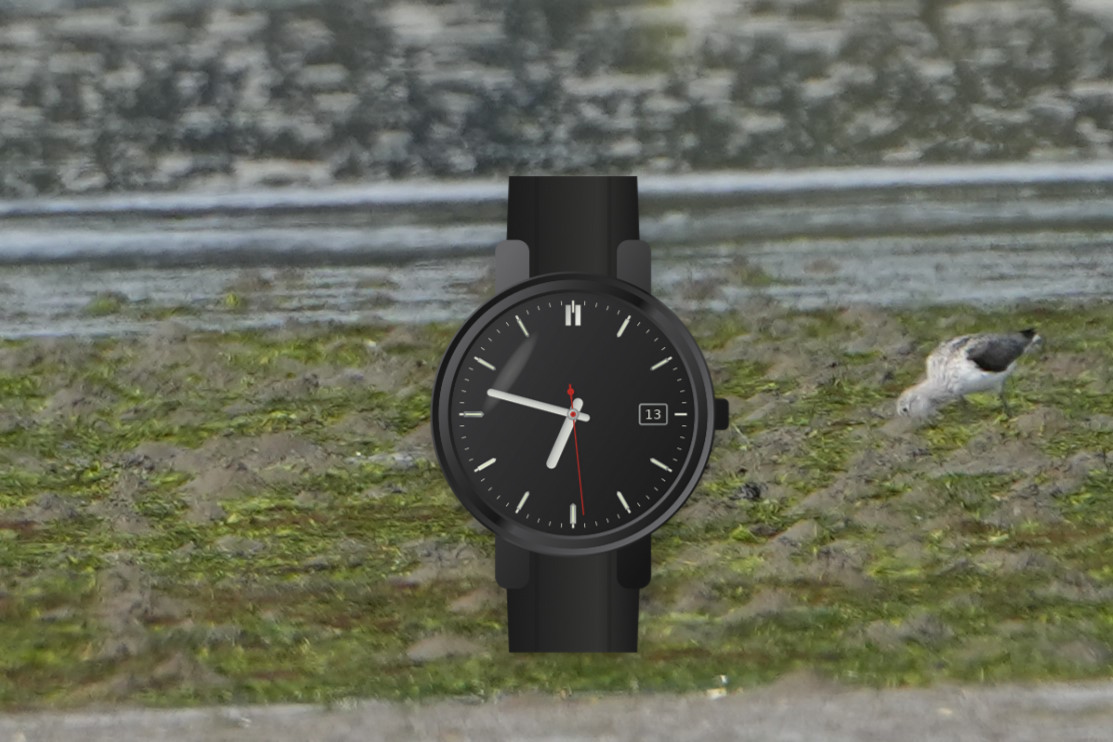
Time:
6:47:29
